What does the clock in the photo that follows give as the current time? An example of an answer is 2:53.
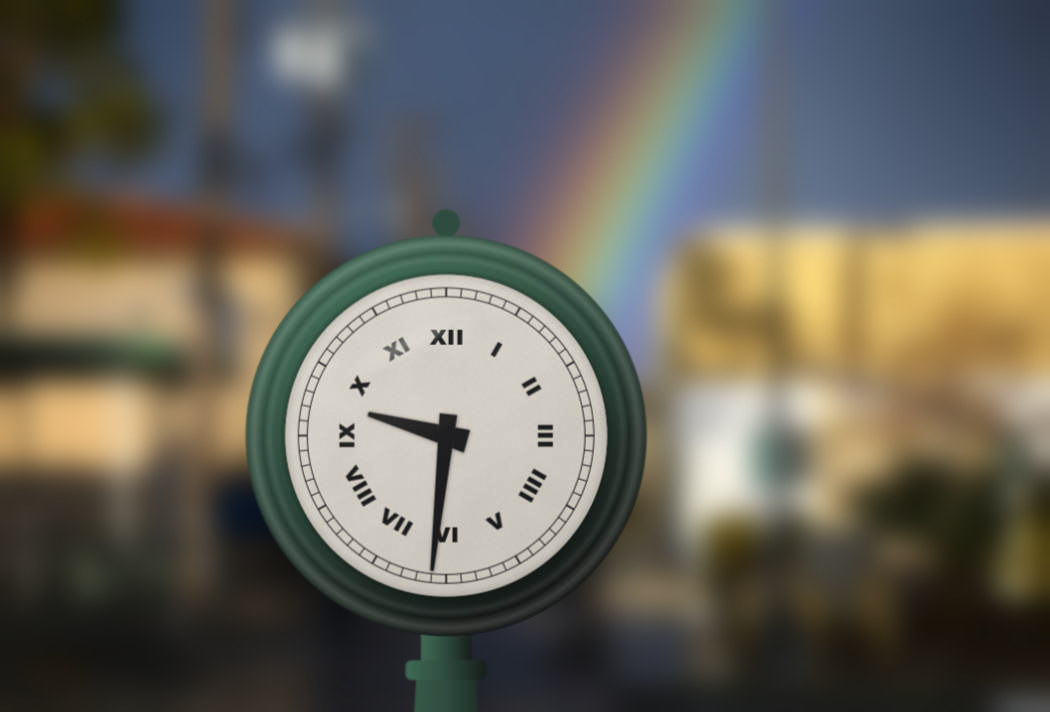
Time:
9:31
